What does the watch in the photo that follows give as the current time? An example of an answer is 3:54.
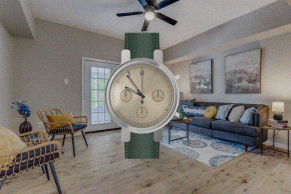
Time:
9:54
